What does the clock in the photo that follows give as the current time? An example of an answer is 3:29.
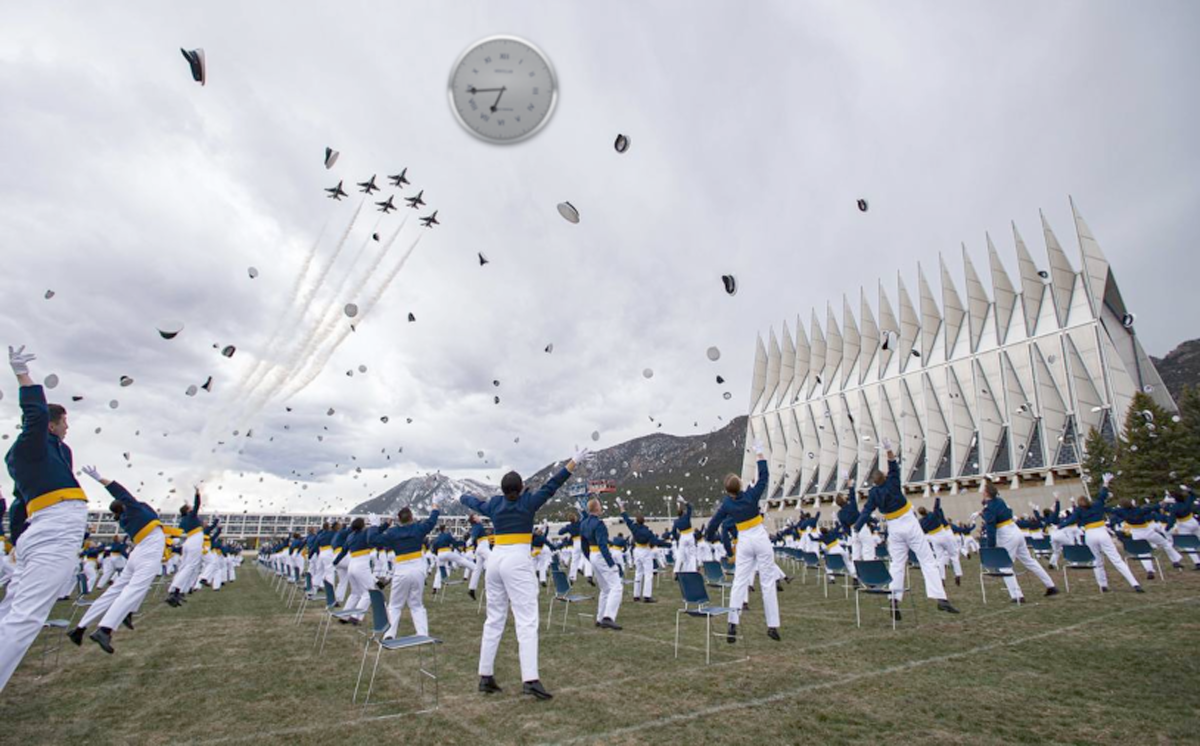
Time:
6:44
